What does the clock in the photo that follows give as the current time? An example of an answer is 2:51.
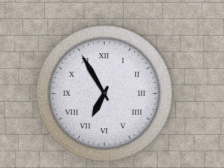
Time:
6:55
